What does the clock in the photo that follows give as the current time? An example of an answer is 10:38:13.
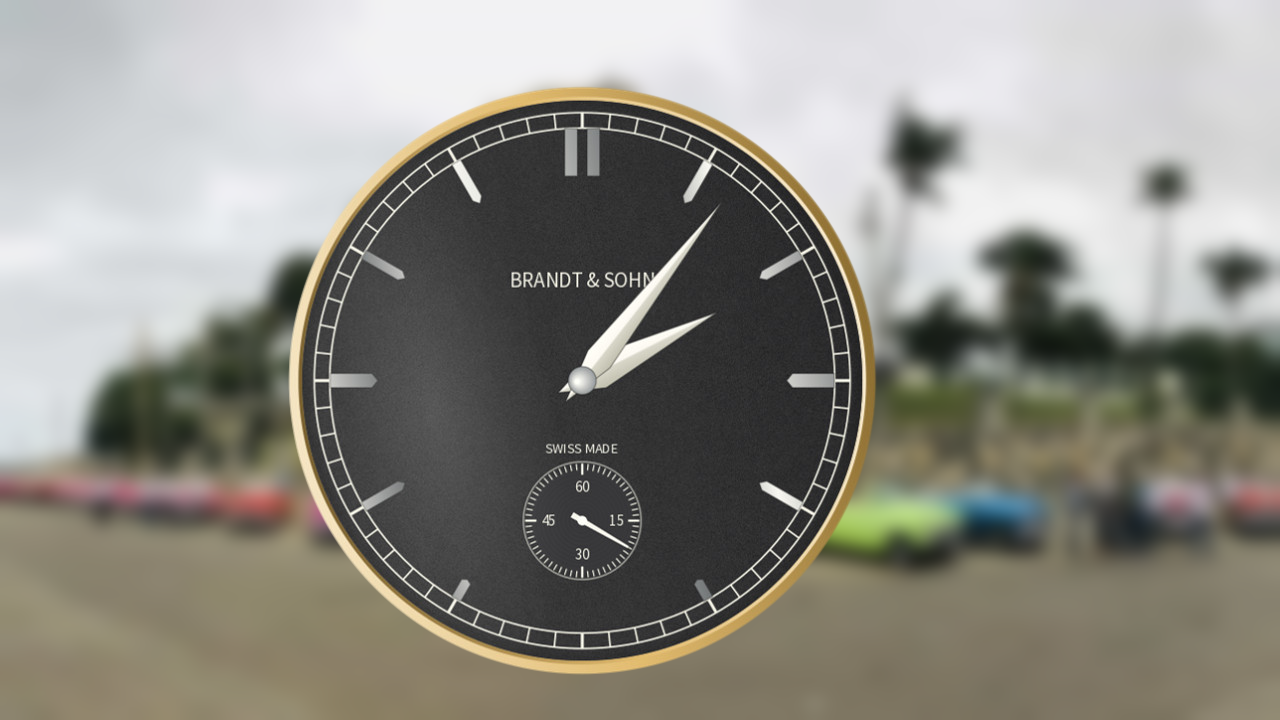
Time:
2:06:20
